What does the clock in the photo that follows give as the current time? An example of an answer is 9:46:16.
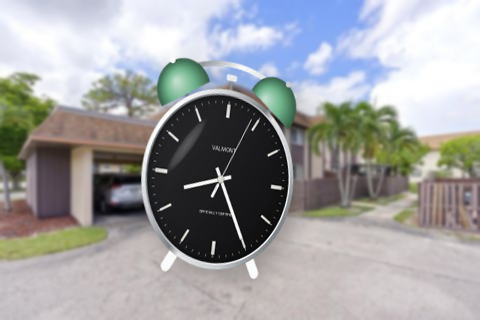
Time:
8:25:04
